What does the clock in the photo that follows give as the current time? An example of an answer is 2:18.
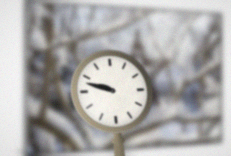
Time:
9:48
